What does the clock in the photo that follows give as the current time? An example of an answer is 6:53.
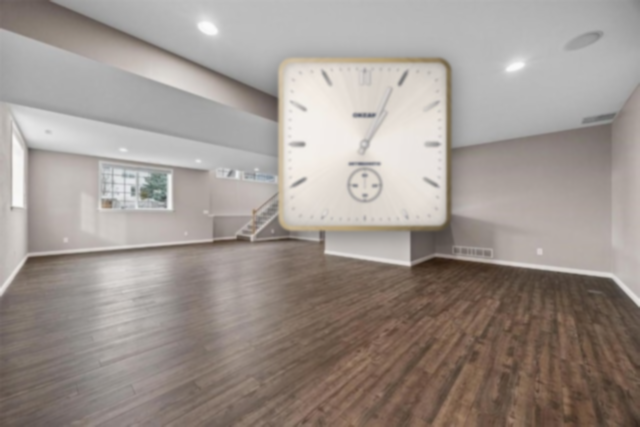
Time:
1:04
